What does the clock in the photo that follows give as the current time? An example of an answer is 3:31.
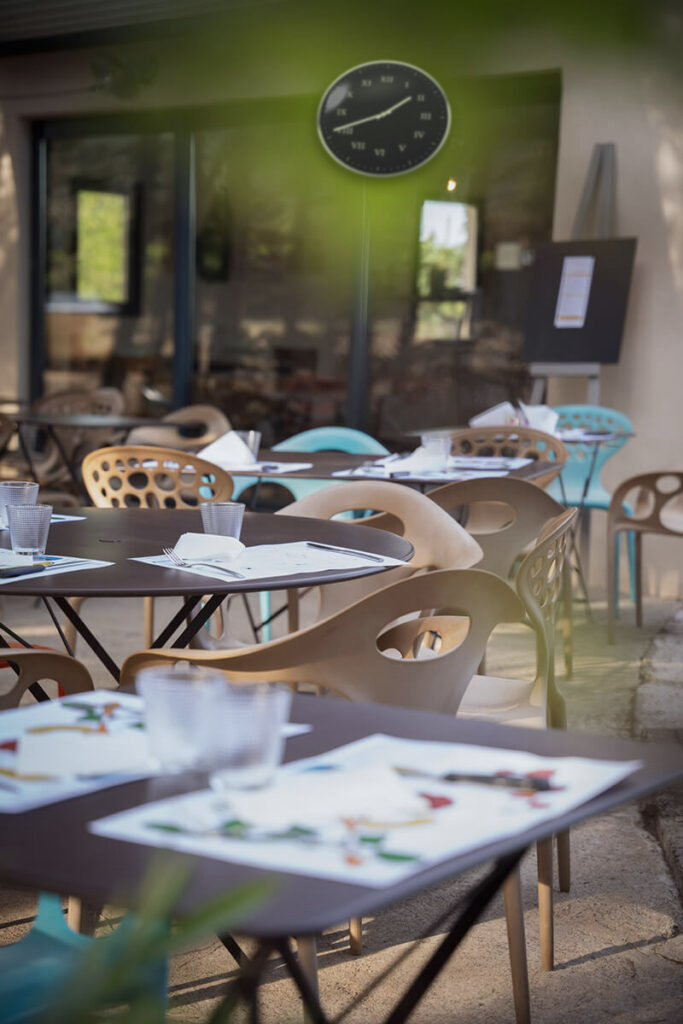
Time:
1:41
